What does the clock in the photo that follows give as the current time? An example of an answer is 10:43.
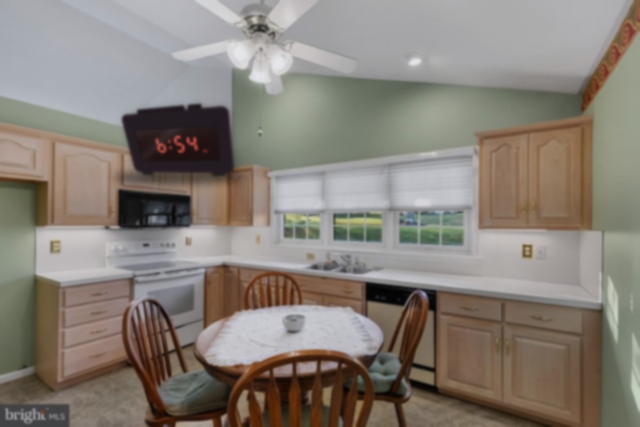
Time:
6:54
